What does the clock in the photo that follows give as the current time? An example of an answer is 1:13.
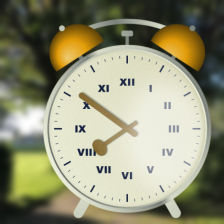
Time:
7:51
